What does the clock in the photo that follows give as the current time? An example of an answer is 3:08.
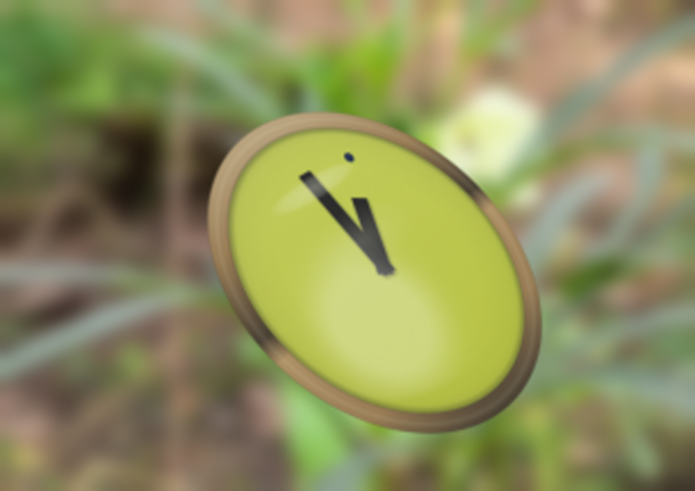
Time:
11:55
